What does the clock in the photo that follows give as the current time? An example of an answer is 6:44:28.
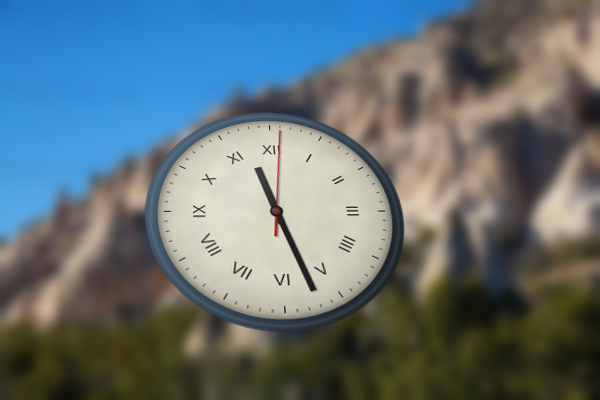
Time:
11:27:01
